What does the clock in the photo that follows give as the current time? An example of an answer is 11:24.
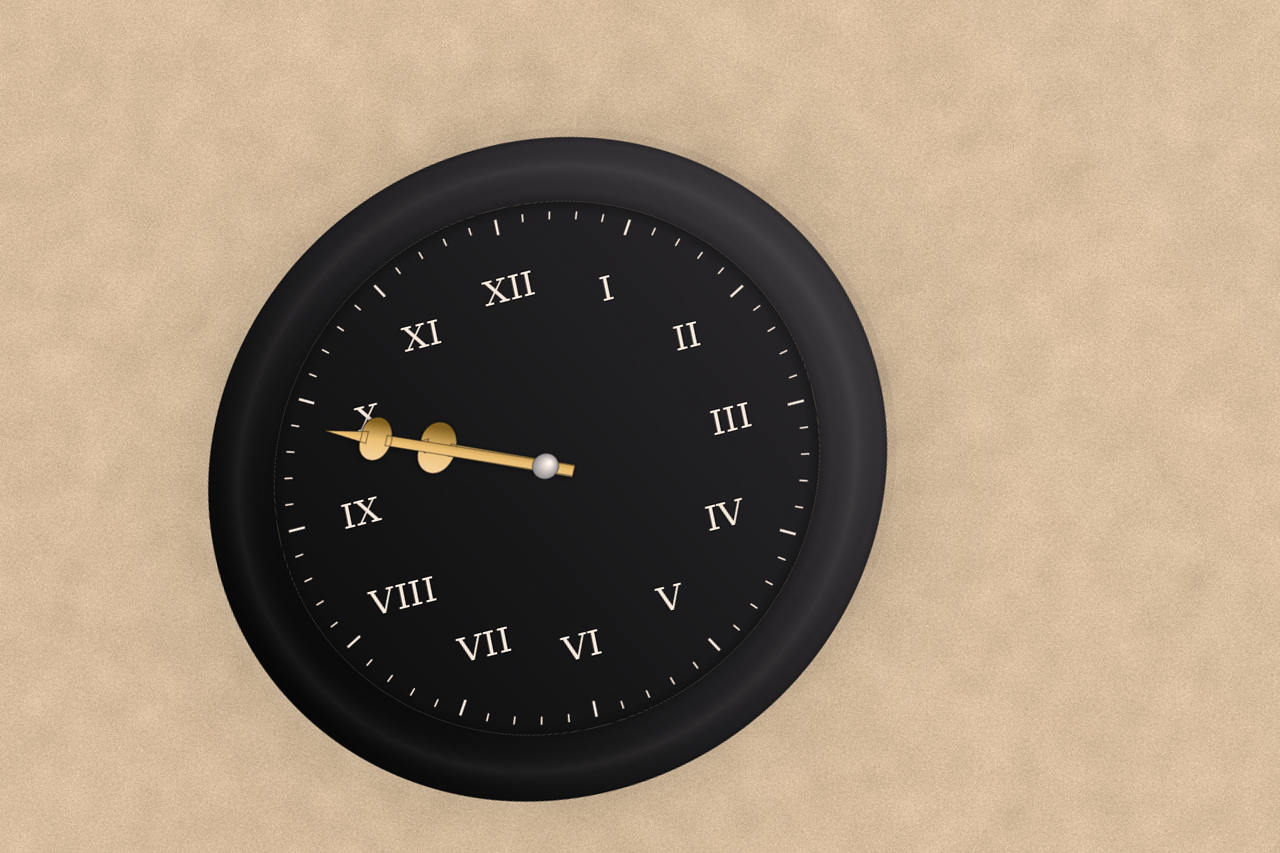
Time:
9:49
